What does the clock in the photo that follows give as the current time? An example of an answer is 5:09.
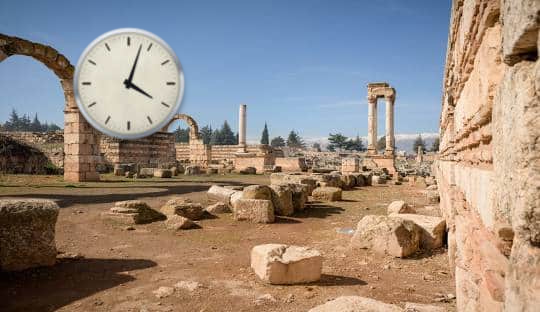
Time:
4:03
